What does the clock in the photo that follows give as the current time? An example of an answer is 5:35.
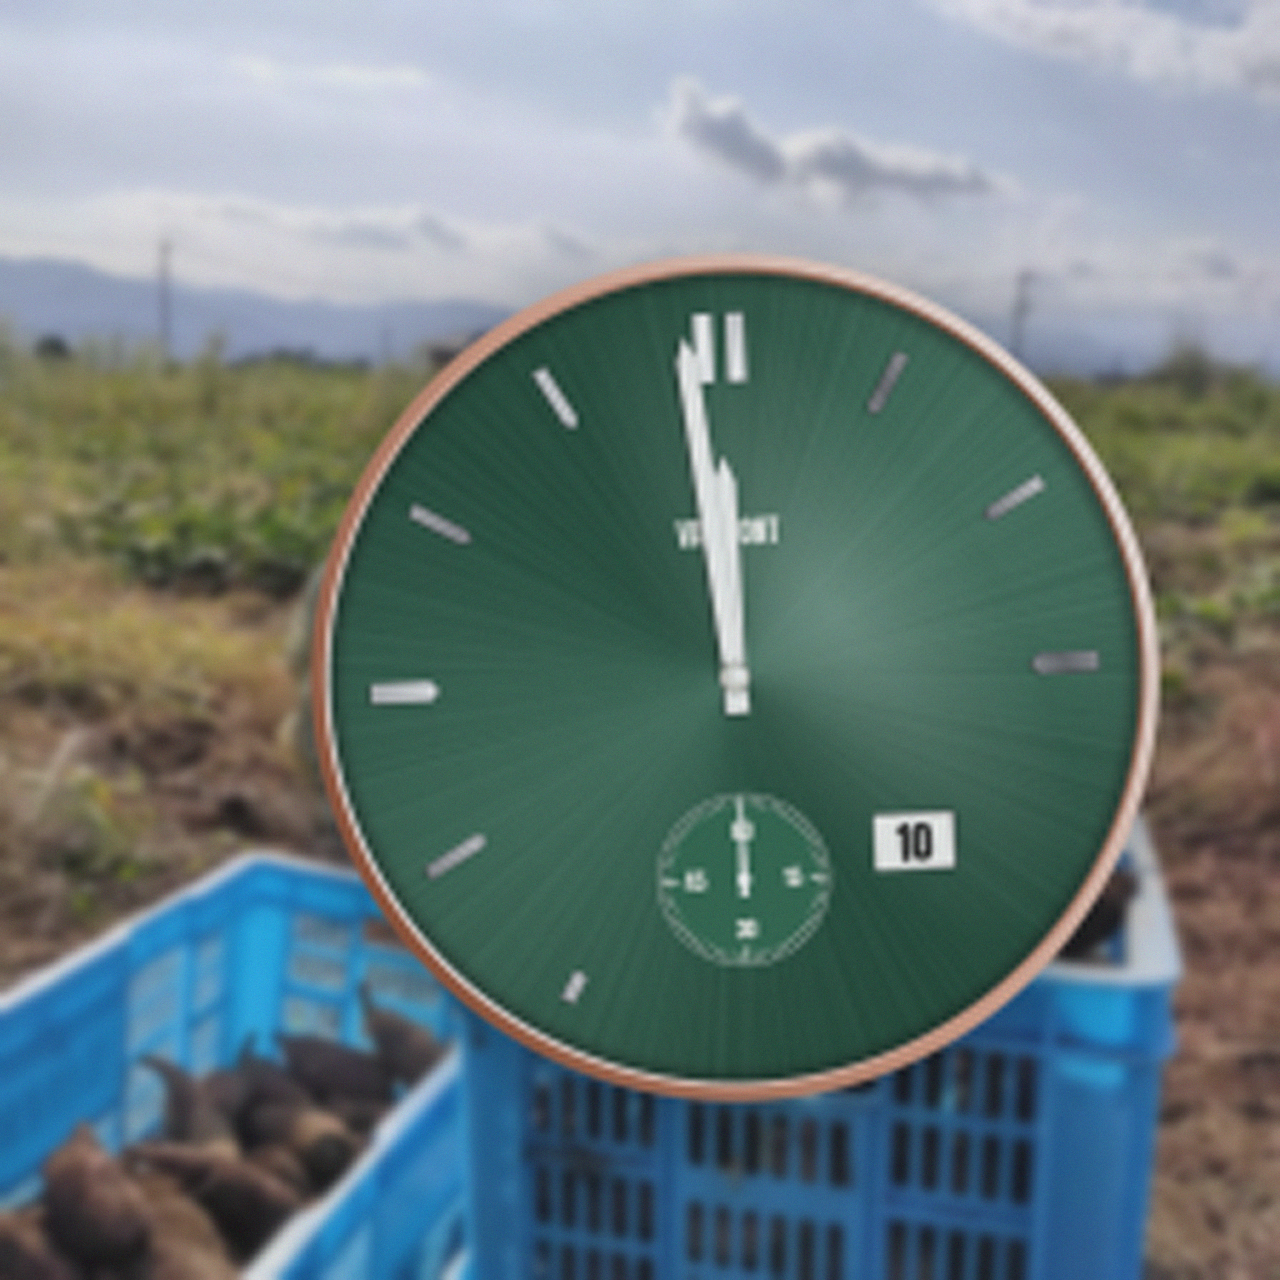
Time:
11:59
